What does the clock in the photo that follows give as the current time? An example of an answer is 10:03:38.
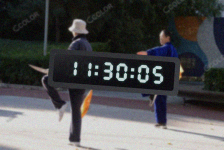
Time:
11:30:05
